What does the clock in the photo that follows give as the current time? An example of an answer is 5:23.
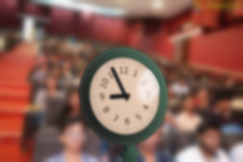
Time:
8:56
